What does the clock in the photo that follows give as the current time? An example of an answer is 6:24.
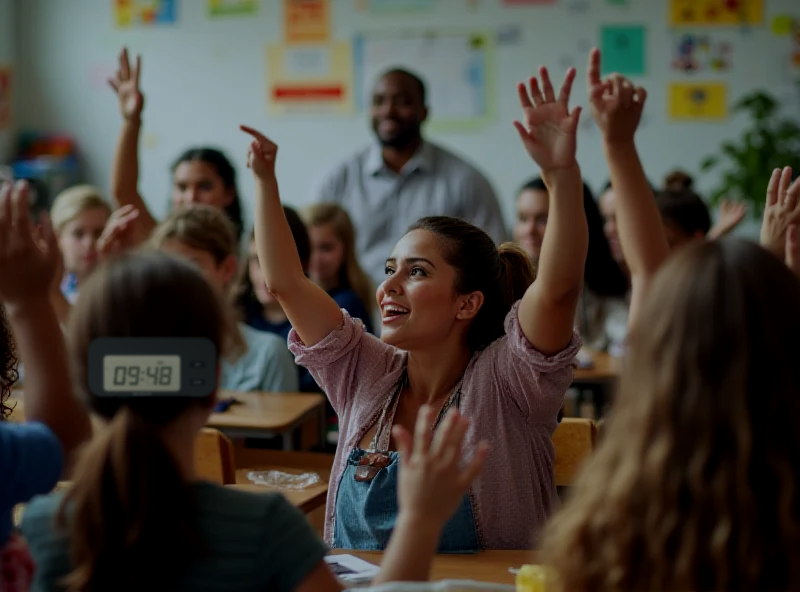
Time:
9:48
